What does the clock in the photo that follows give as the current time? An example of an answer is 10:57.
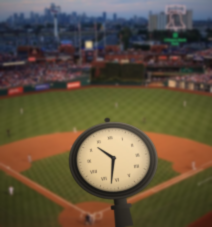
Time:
10:32
